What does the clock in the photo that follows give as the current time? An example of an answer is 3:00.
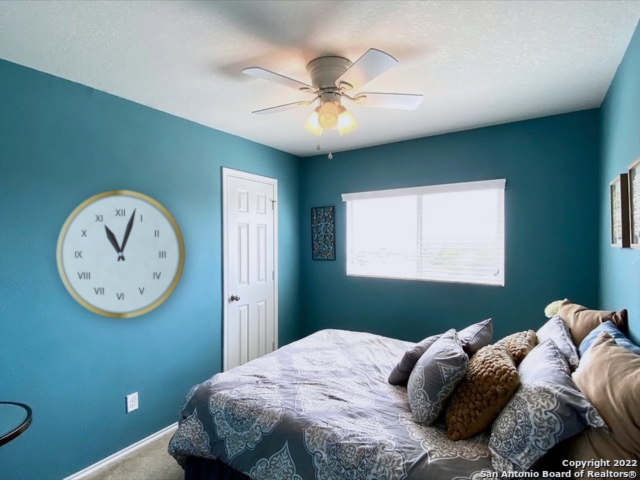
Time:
11:03
